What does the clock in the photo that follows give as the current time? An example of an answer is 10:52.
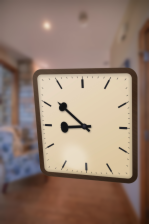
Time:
8:52
